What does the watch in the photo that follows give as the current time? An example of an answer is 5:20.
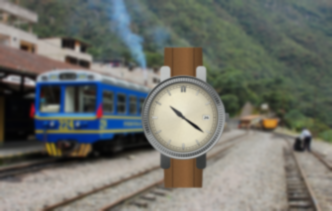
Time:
10:21
